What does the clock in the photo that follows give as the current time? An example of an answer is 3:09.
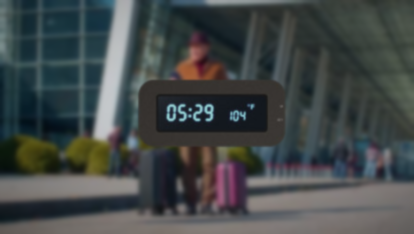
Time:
5:29
